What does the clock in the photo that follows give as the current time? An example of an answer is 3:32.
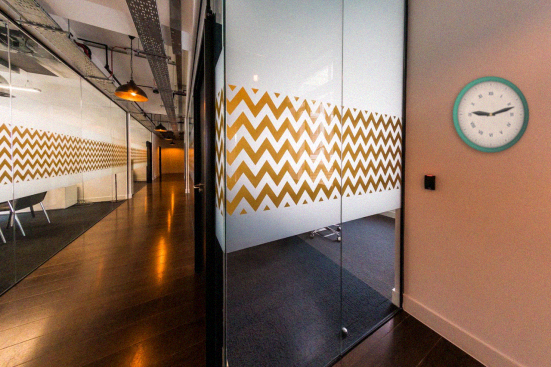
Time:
9:12
